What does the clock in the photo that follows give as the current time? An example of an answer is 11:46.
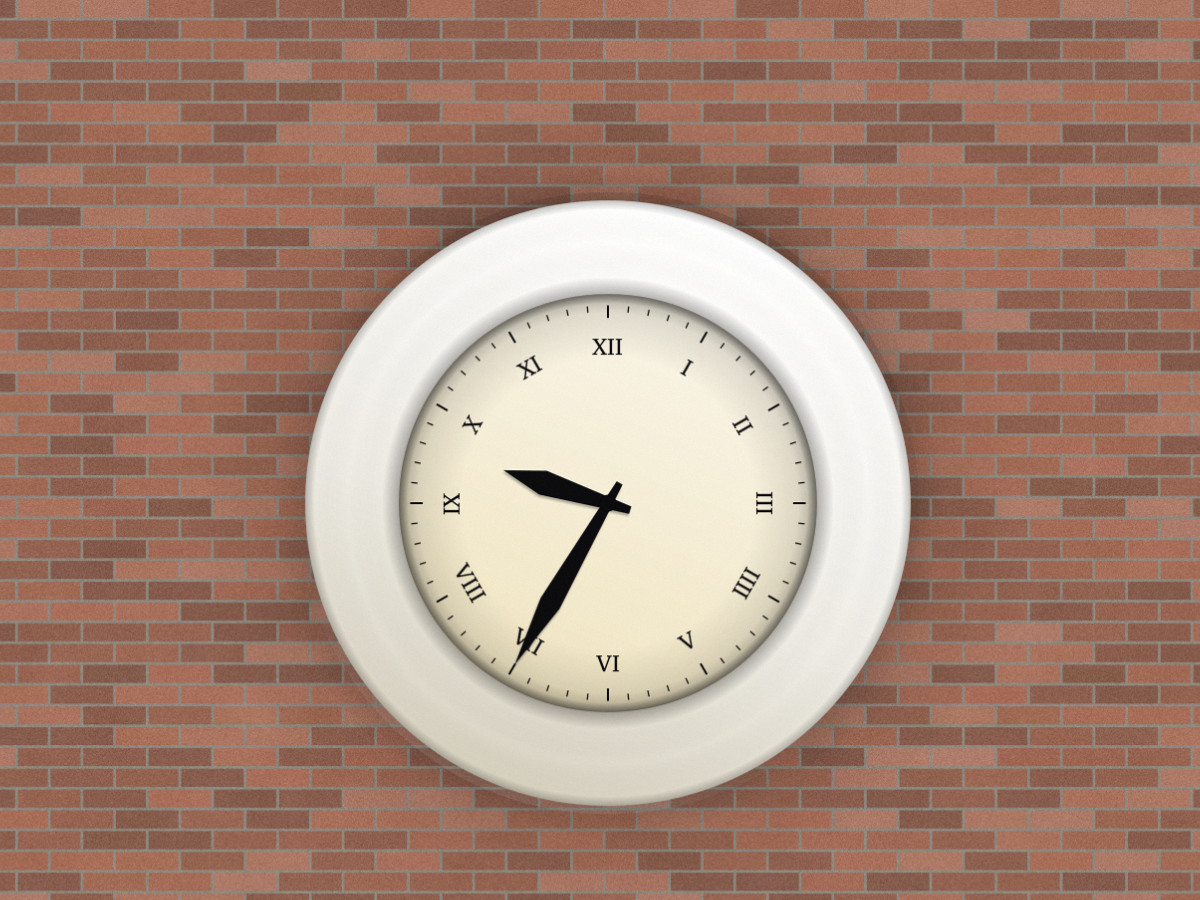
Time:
9:35
